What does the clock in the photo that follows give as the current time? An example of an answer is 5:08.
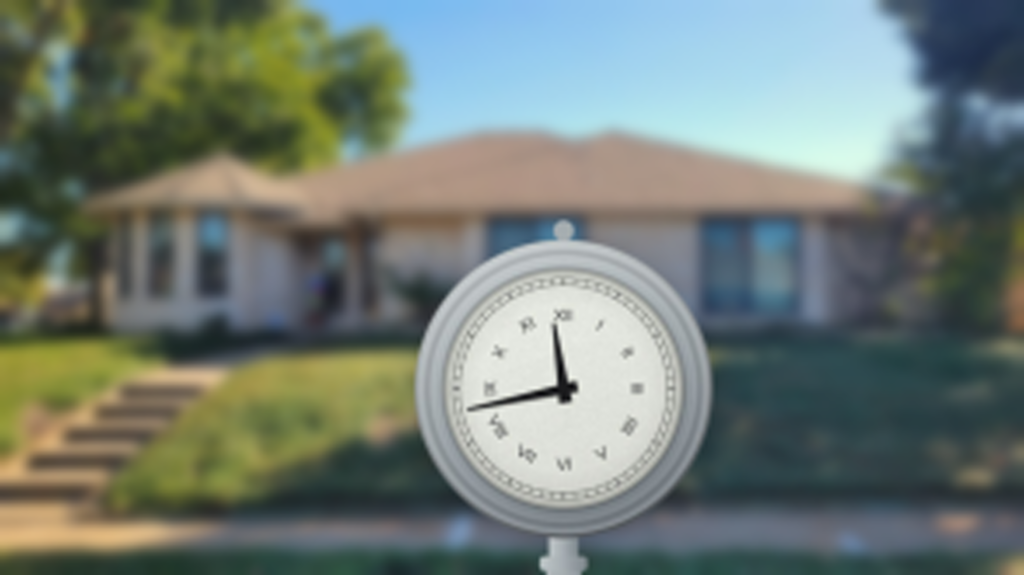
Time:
11:43
